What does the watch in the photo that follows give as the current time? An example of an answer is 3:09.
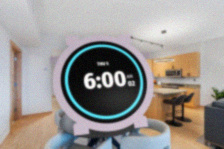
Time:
6:00
